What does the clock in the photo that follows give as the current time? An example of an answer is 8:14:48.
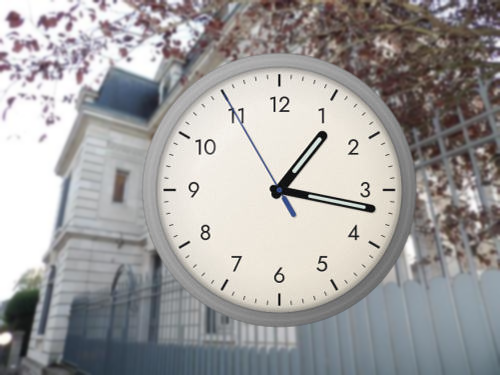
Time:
1:16:55
